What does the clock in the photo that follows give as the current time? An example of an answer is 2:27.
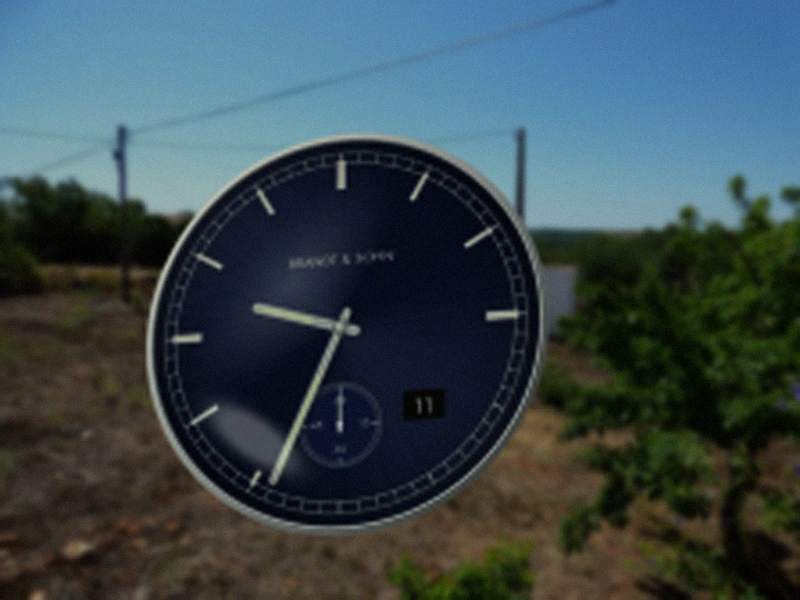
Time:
9:34
